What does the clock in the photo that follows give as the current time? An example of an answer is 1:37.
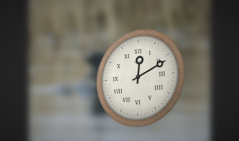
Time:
12:11
